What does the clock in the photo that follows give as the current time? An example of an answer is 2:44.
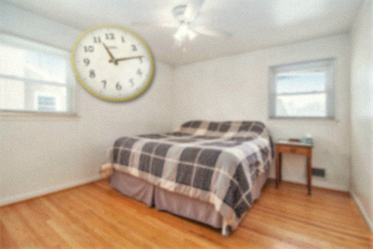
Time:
11:14
